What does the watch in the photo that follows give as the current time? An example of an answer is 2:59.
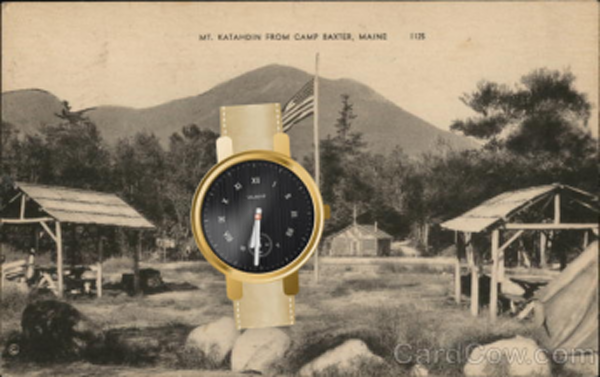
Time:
6:31
